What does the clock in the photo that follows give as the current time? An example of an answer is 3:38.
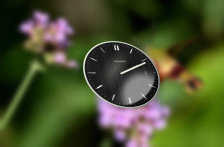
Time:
2:11
